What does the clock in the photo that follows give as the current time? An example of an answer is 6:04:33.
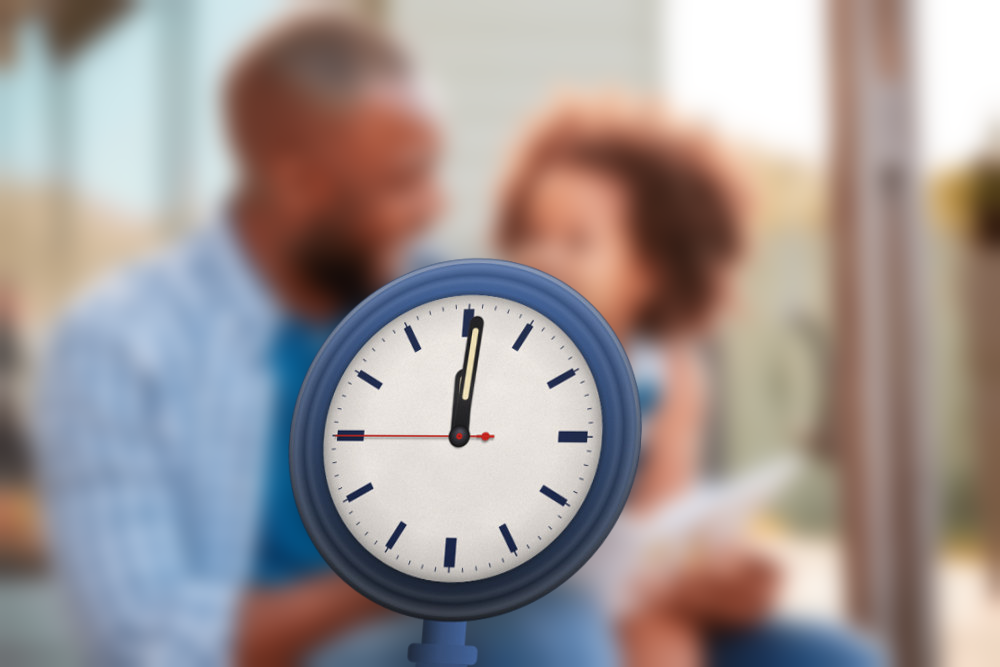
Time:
12:00:45
